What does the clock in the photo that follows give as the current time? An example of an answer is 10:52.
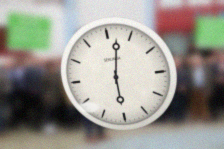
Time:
6:02
